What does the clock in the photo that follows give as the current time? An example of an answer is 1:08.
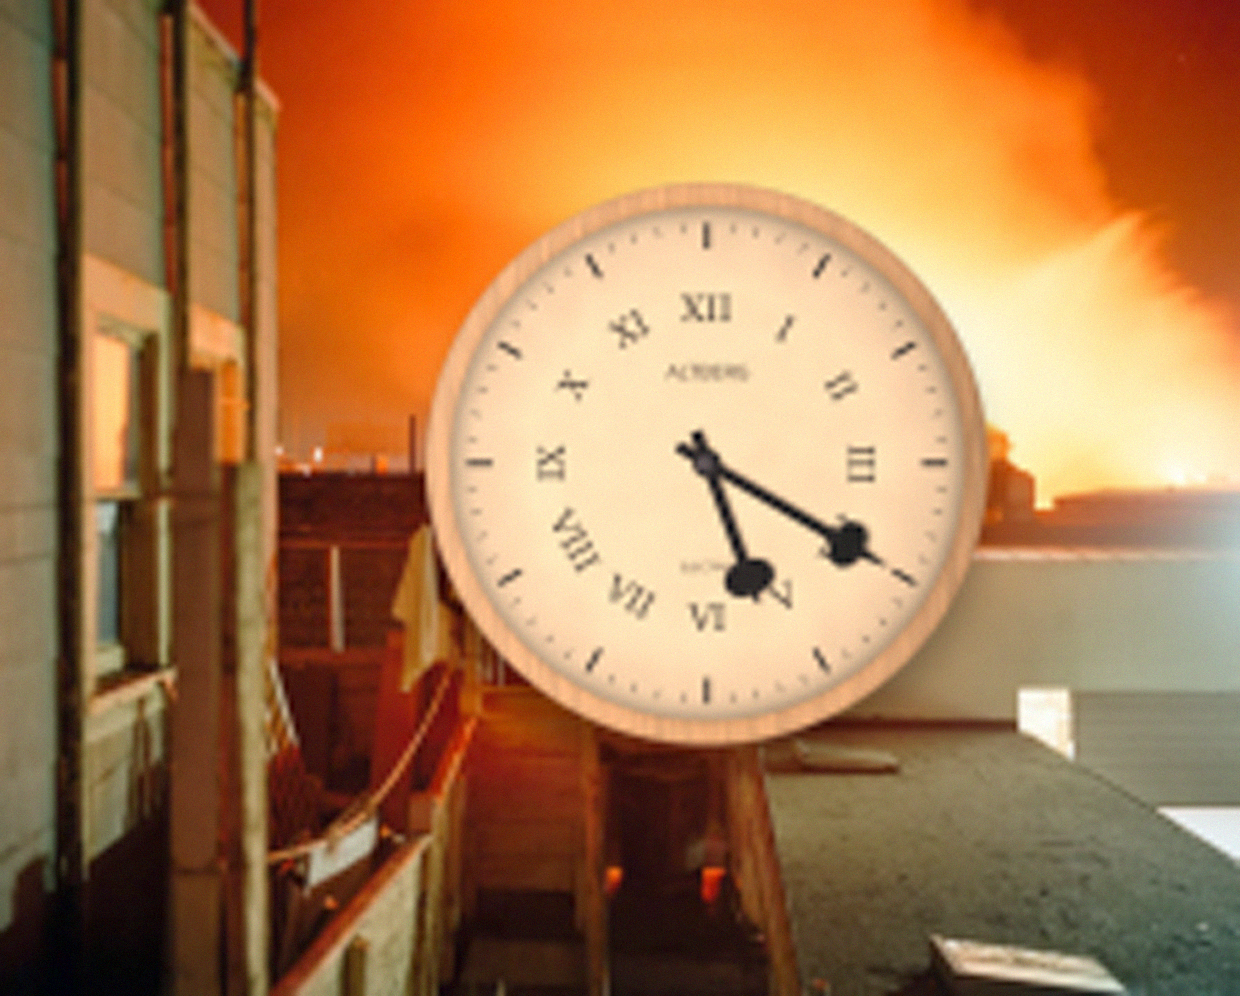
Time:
5:20
